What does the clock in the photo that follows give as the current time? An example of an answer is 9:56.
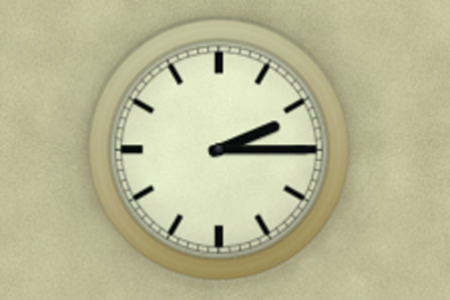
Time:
2:15
